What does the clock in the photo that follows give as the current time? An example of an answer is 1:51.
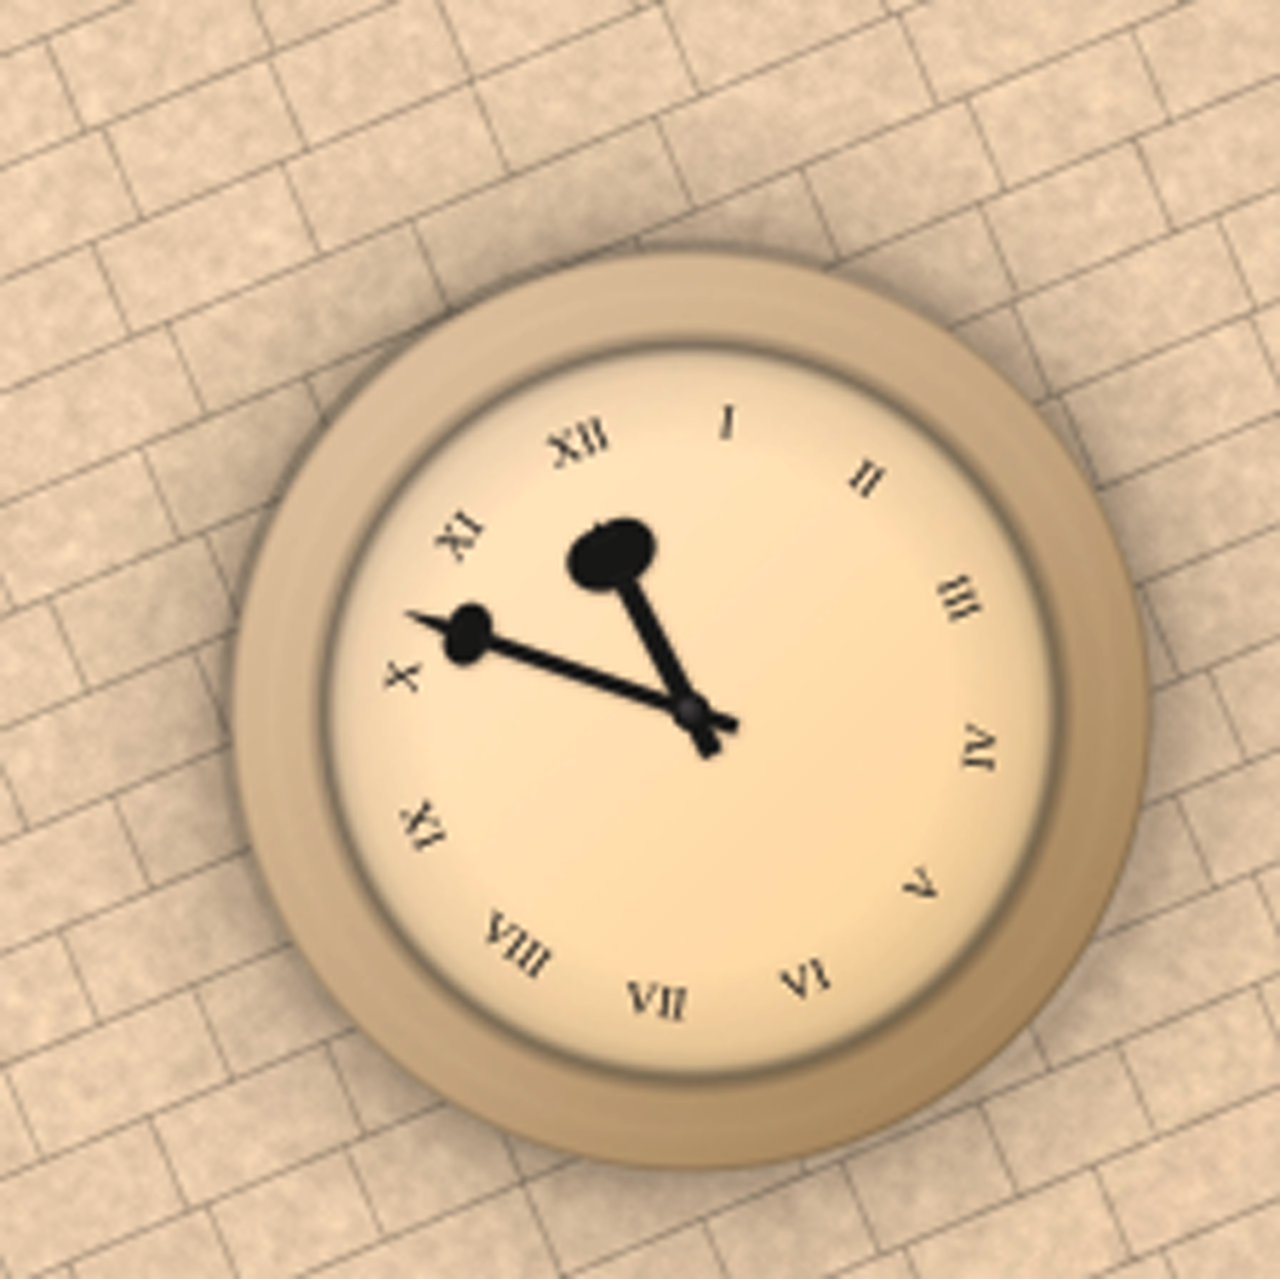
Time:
11:52
